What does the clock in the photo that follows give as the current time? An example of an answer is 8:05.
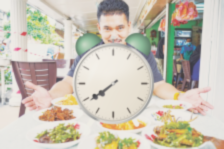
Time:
7:39
